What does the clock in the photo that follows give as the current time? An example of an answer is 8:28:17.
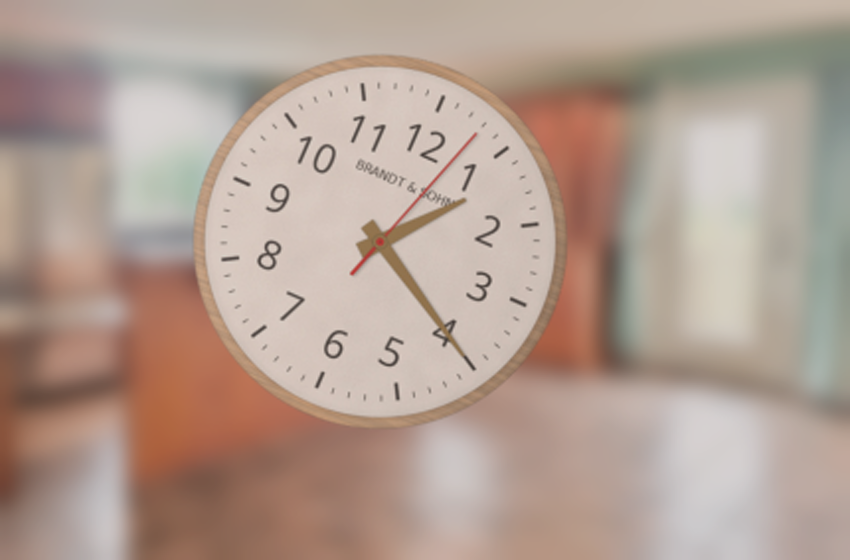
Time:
1:20:03
